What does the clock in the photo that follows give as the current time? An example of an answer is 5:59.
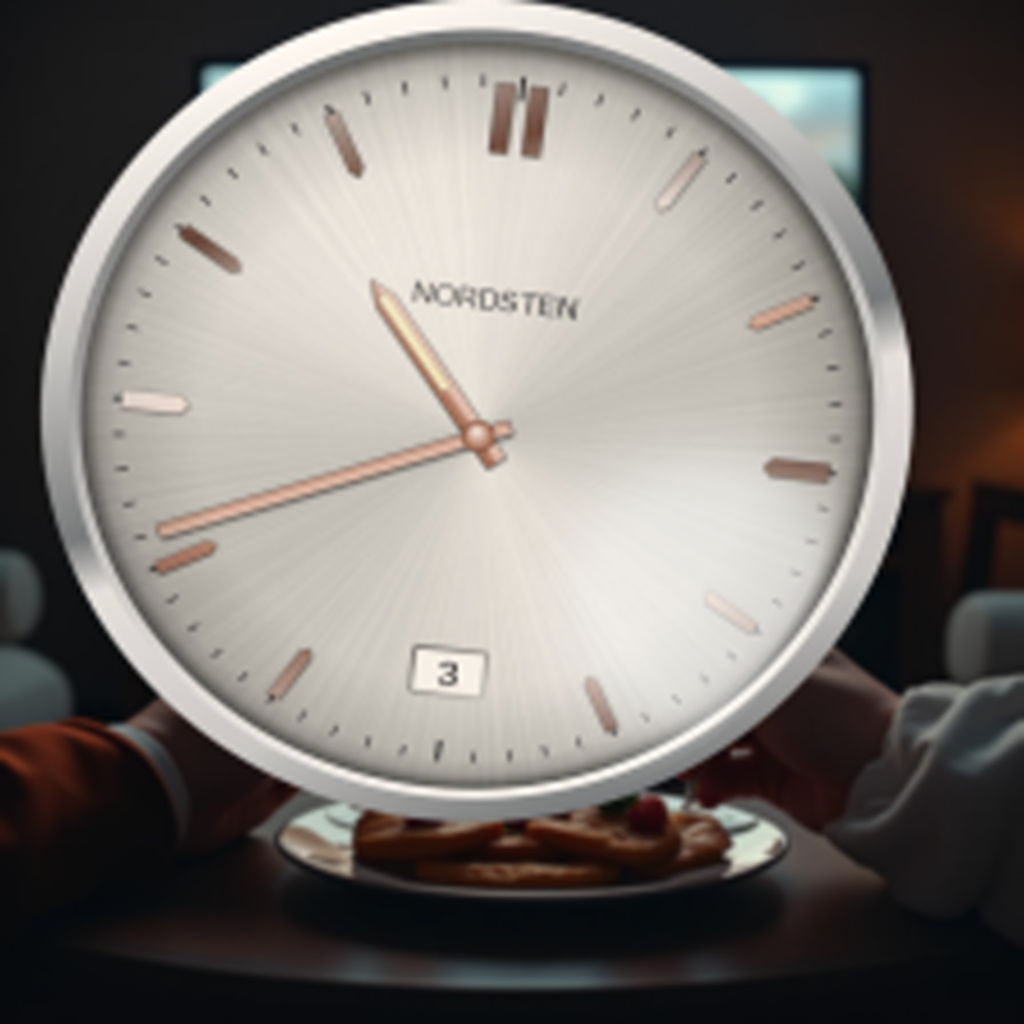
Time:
10:41
